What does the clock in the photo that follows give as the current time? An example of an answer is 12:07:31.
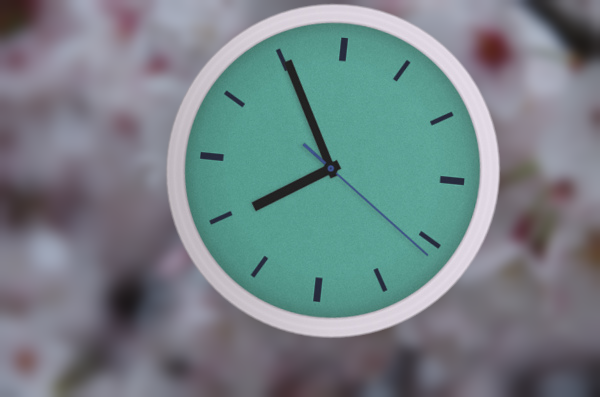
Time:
7:55:21
